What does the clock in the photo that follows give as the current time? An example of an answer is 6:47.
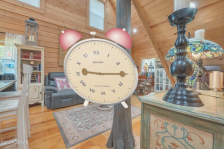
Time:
9:15
